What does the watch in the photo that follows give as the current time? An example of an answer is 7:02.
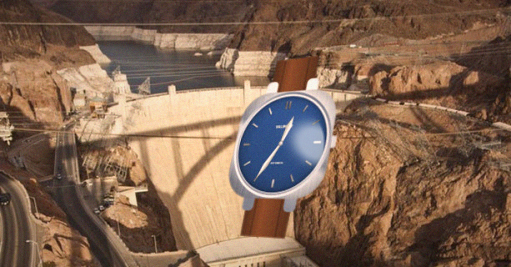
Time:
12:35
